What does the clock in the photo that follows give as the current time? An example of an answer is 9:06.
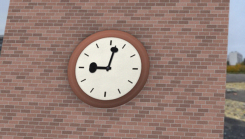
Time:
9:02
